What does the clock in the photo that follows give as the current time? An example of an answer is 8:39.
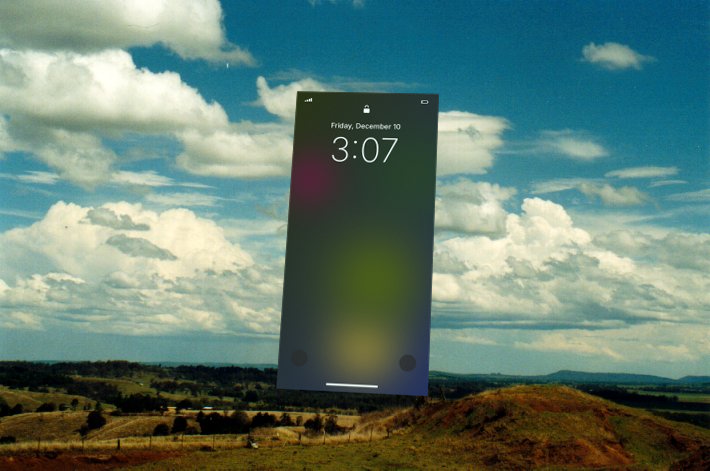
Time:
3:07
